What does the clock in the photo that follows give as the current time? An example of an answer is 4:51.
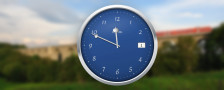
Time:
11:49
